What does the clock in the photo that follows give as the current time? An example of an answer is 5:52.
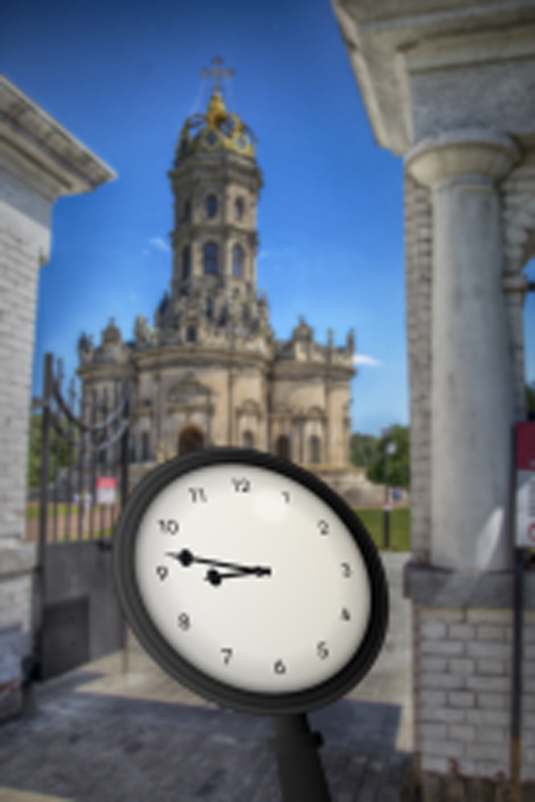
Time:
8:47
